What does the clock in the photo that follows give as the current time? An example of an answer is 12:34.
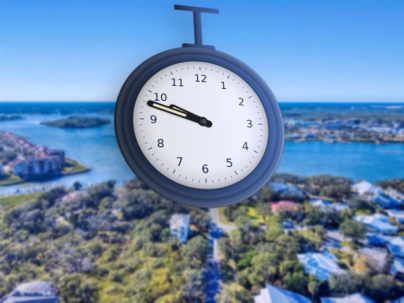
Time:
9:48
